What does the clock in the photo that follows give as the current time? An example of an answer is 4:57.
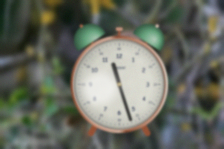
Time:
11:27
